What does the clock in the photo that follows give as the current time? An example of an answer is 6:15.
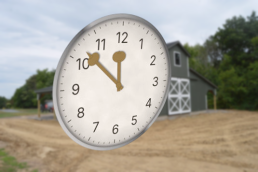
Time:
11:52
